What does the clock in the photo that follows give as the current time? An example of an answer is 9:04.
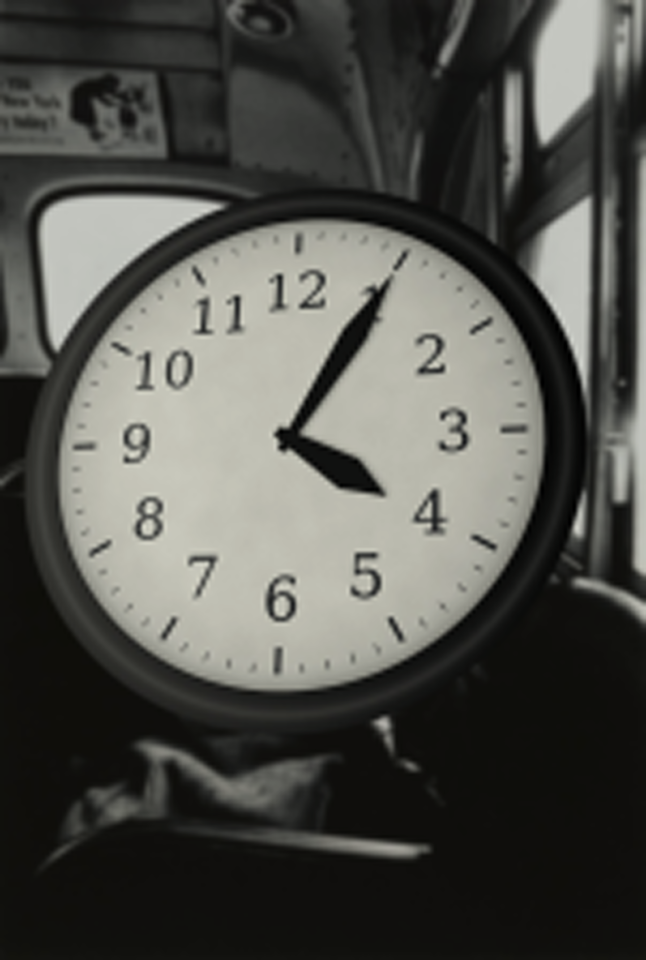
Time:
4:05
